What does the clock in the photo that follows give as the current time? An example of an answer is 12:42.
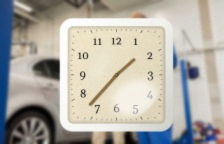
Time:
1:37
